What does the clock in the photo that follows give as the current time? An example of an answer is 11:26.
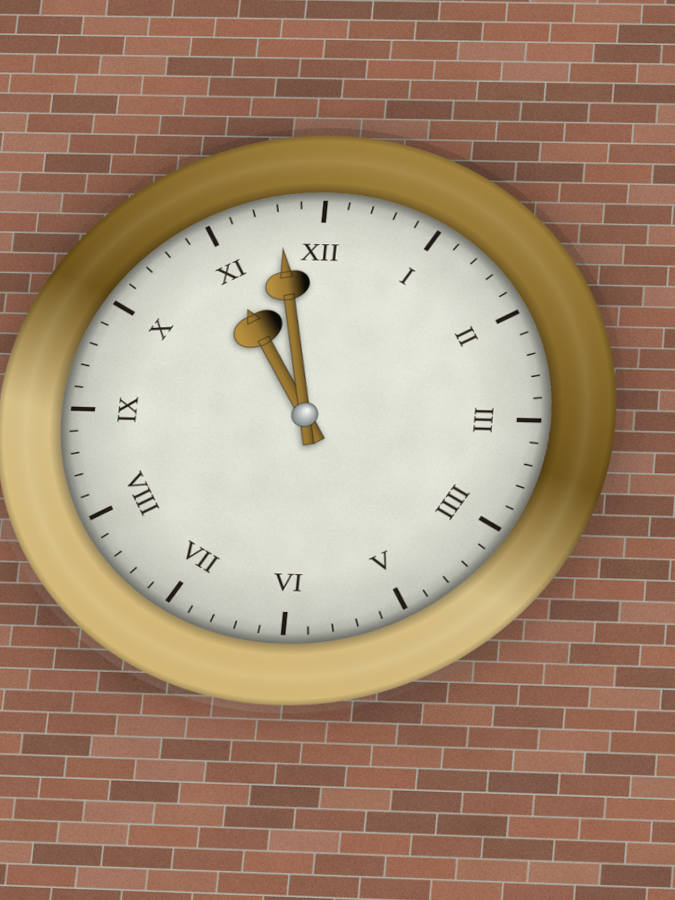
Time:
10:58
